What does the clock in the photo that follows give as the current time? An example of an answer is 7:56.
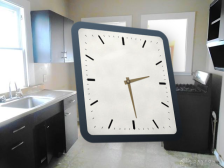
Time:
2:29
